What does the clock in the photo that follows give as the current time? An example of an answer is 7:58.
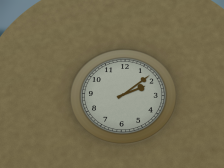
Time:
2:08
